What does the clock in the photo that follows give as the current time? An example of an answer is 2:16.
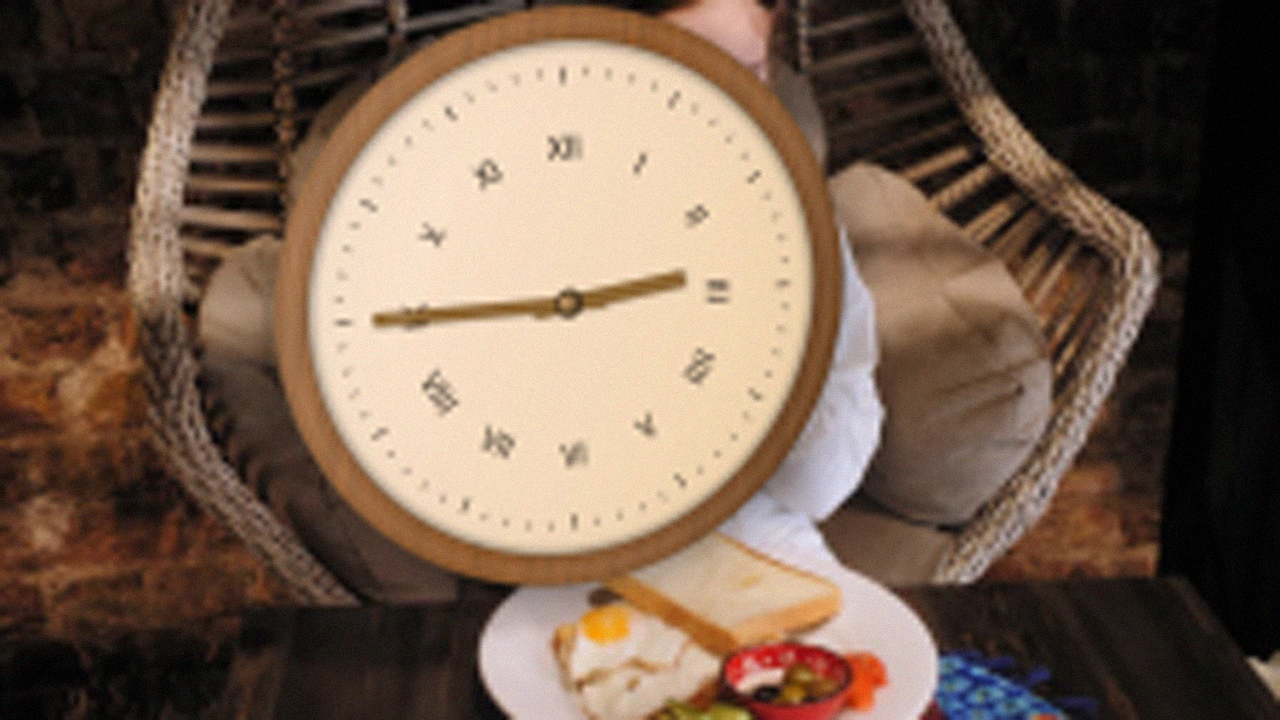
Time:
2:45
